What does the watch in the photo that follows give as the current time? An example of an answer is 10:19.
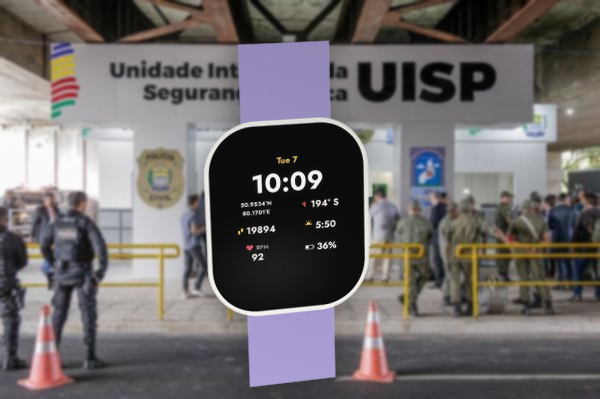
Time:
10:09
